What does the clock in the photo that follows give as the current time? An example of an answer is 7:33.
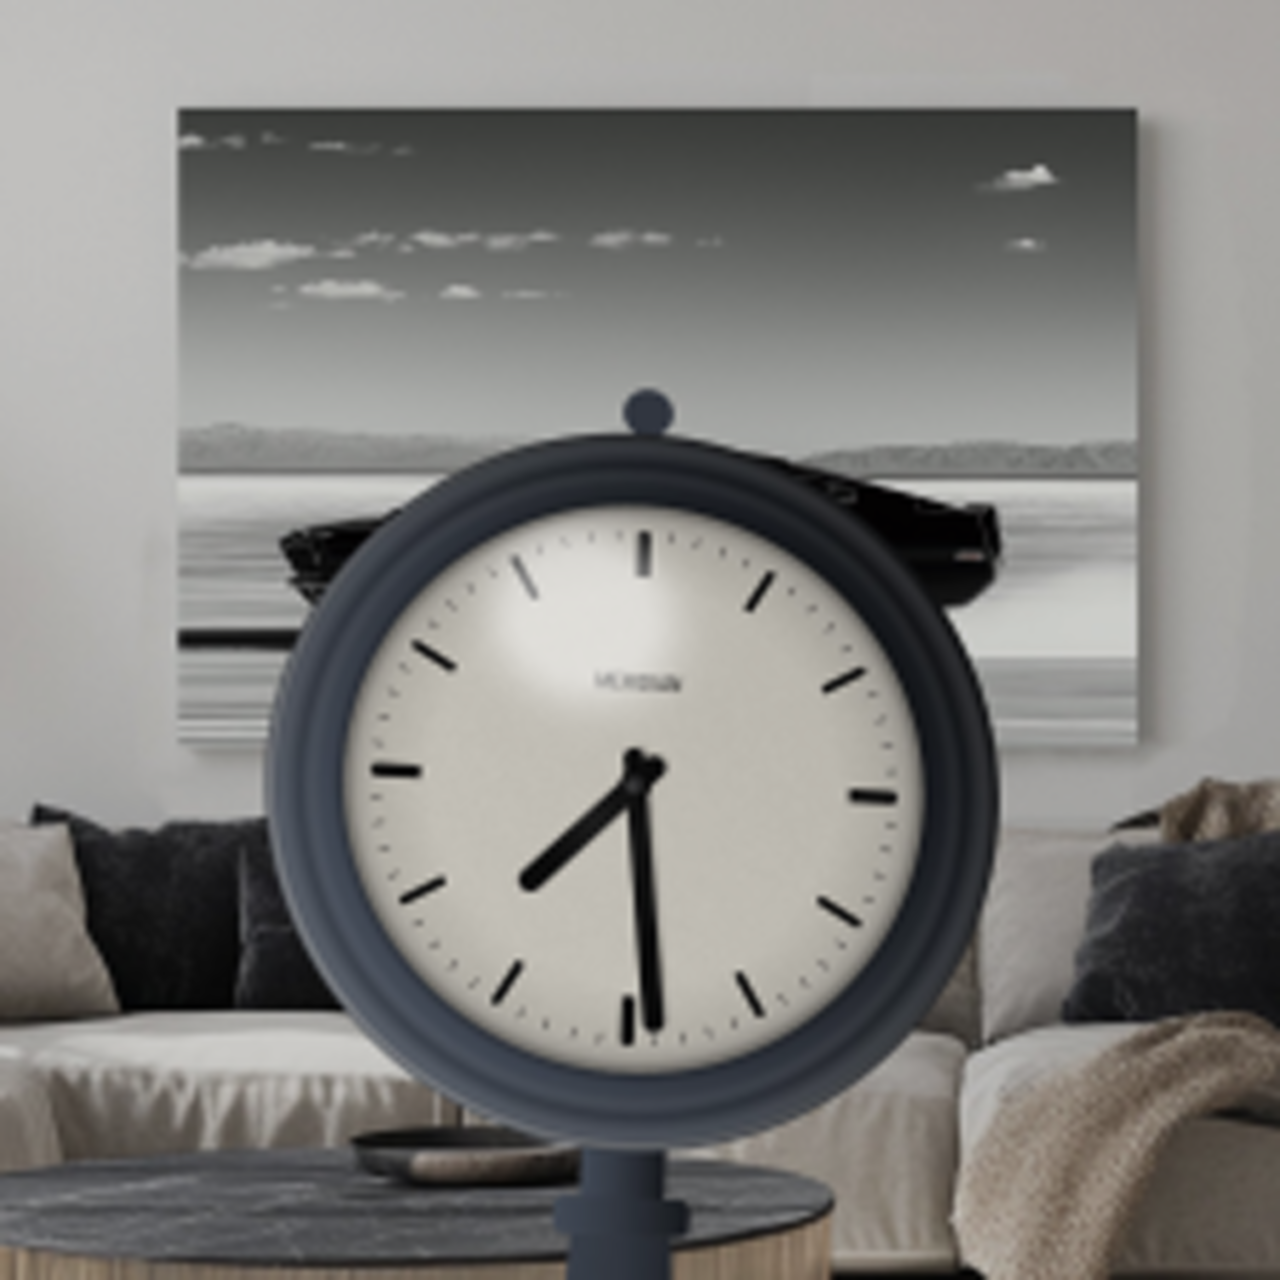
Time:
7:29
